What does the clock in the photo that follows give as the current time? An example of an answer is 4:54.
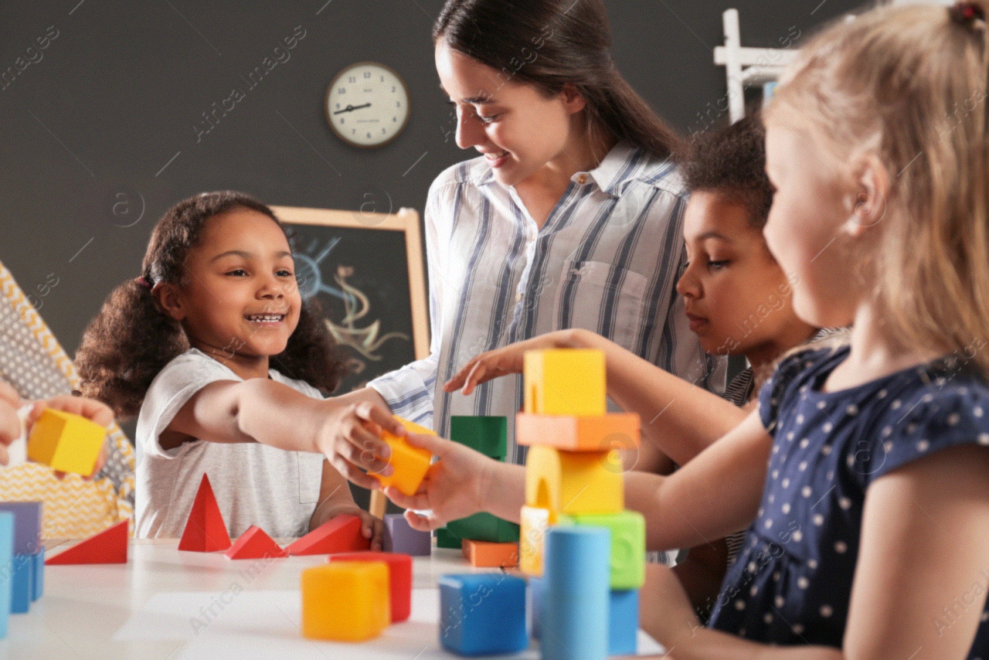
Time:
8:43
